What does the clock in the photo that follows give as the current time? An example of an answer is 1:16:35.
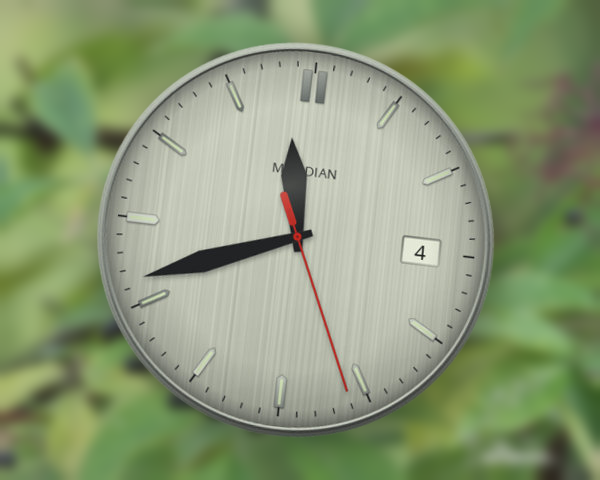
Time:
11:41:26
